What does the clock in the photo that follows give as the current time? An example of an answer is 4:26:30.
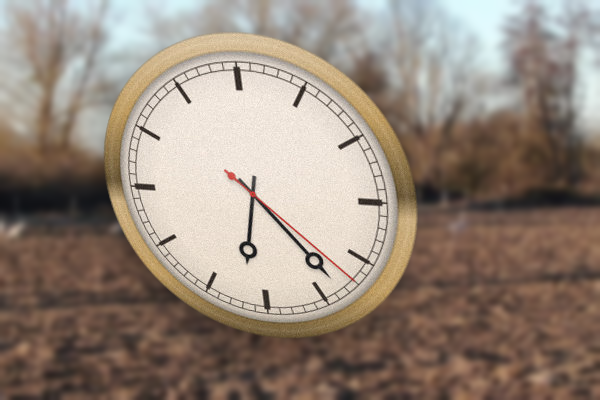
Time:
6:23:22
